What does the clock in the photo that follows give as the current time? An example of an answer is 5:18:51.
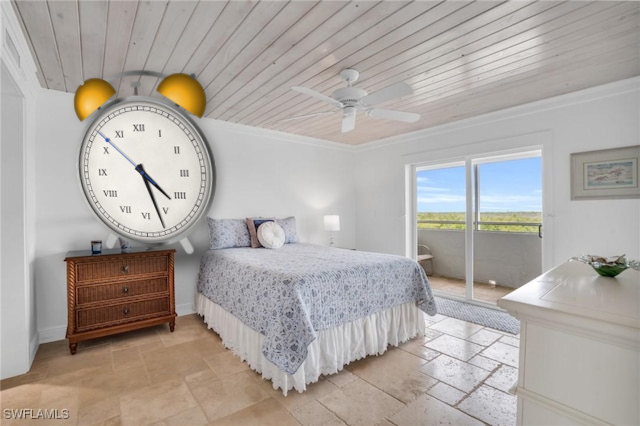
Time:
4:26:52
